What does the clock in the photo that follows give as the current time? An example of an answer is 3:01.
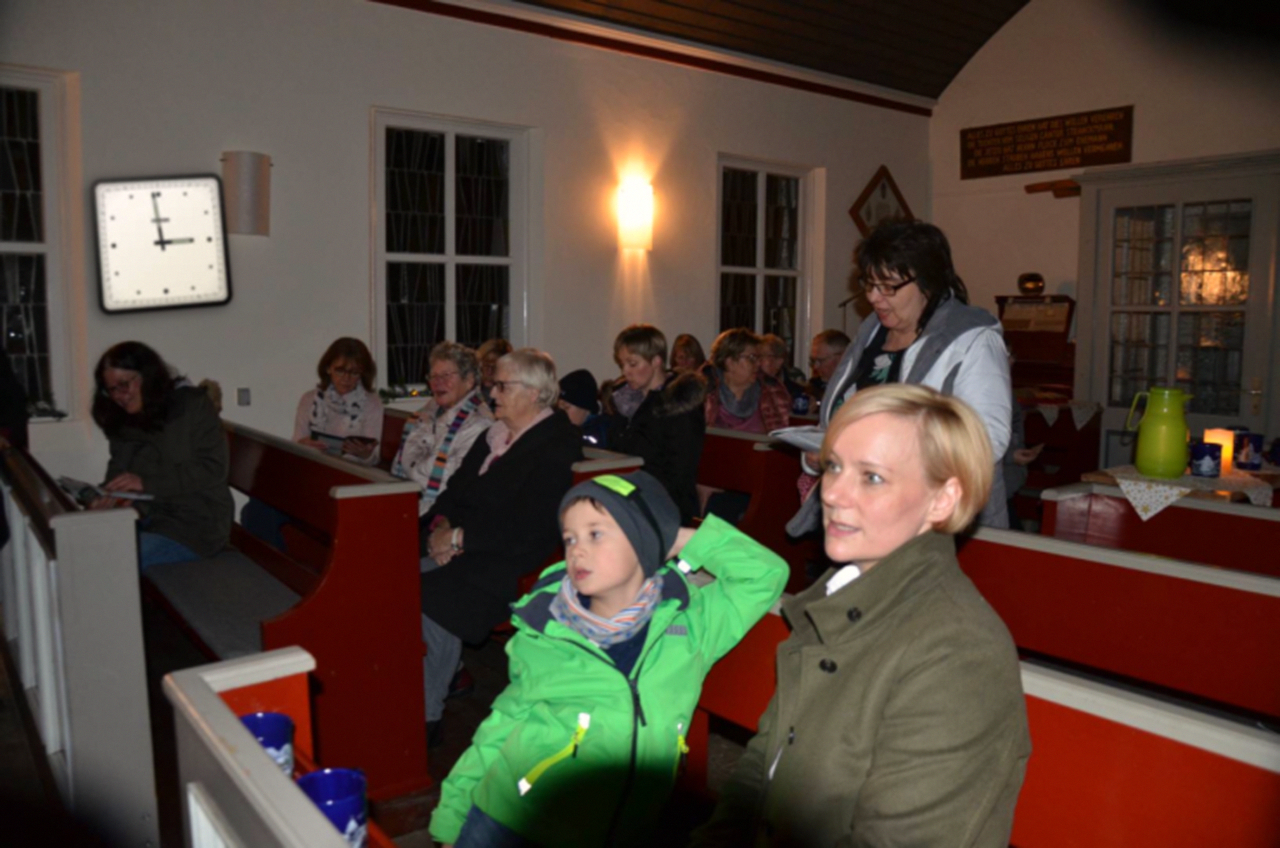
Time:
2:59
